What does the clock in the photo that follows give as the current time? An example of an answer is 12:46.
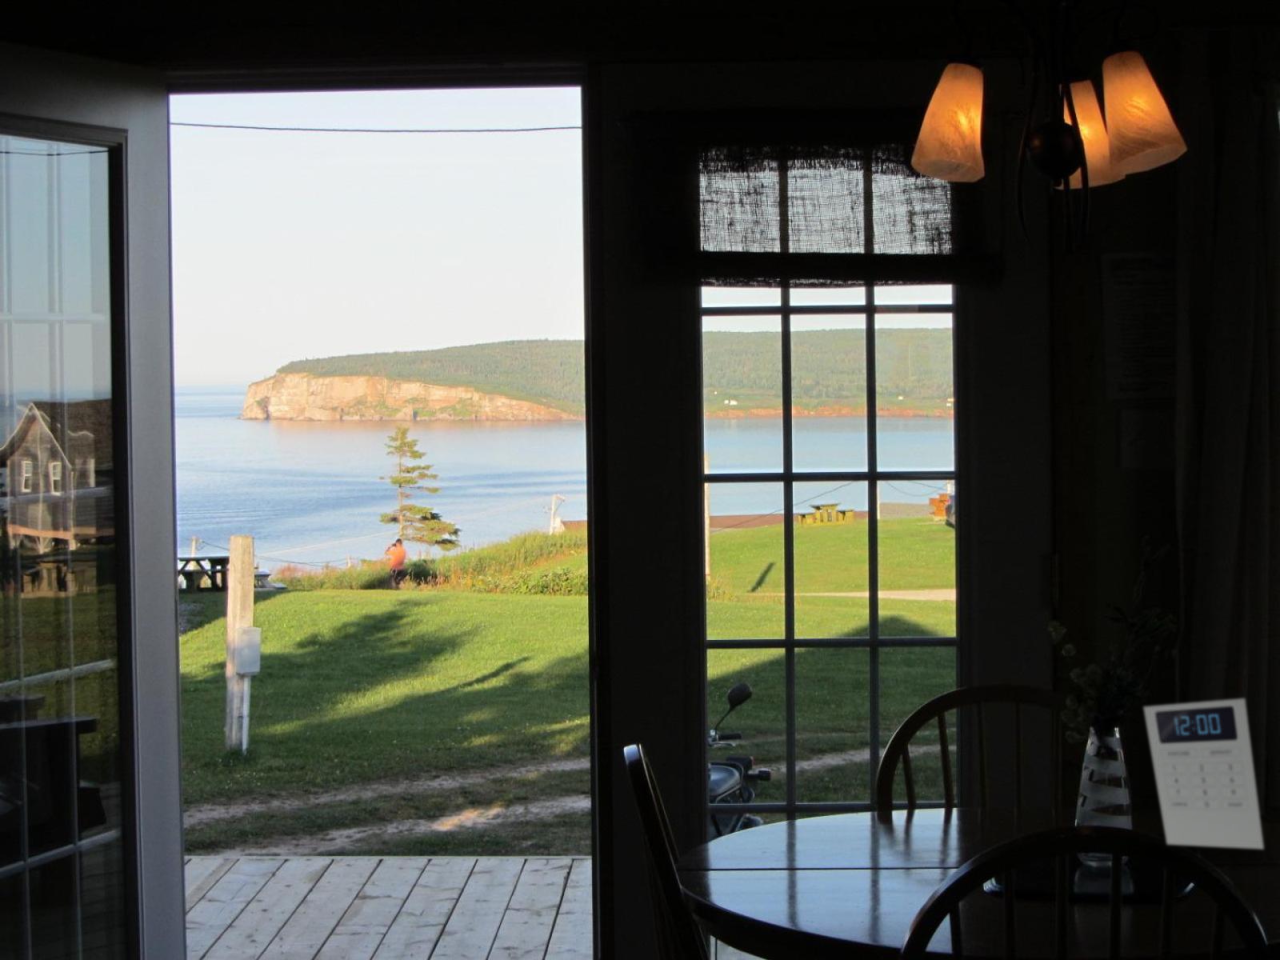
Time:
12:00
